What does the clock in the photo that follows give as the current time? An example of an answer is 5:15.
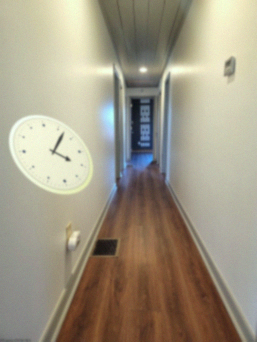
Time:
4:07
